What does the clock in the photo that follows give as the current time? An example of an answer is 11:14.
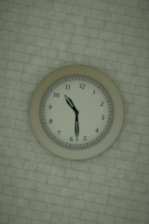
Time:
10:28
